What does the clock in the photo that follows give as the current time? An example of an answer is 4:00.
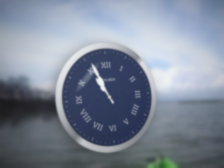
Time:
10:56
